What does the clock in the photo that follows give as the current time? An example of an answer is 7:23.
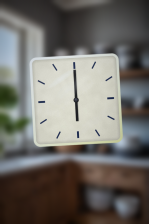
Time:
6:00
